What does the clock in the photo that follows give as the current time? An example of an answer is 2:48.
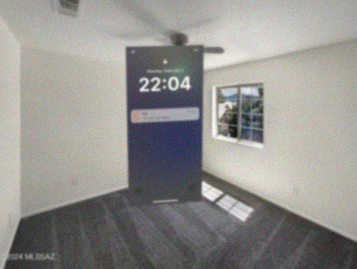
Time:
22:04
